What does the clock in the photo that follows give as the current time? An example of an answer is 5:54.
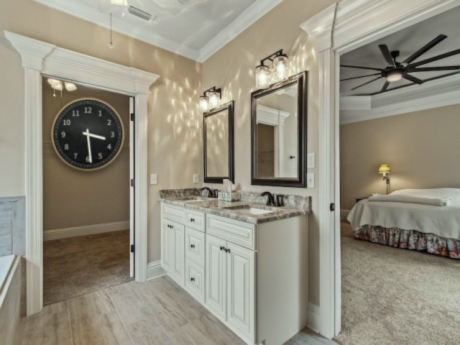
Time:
3:29
